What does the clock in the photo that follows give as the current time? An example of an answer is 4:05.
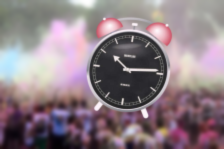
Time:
10:14
